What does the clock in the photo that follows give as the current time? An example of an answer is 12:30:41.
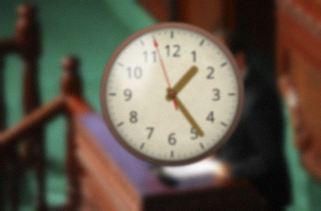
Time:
1:23:57
